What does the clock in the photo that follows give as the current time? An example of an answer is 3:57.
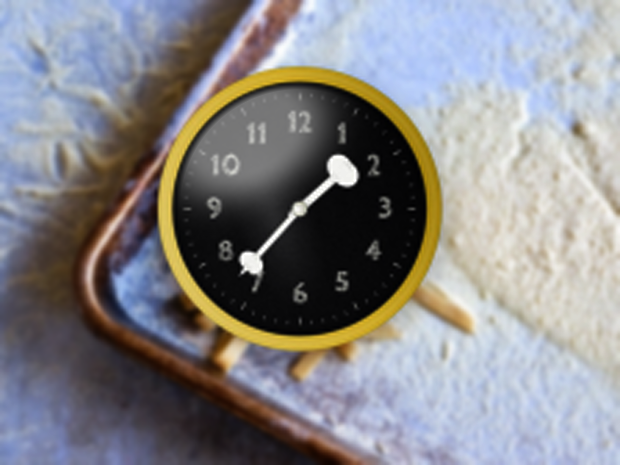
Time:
1:37
